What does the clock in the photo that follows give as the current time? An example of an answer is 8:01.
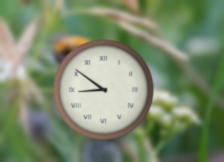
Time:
8:51
